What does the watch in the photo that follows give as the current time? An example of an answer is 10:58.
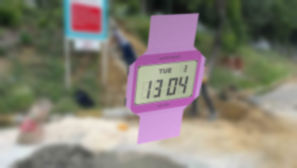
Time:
13:04
